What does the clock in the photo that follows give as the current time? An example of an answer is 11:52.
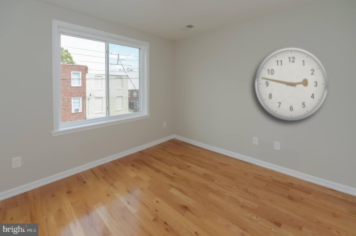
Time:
2:47
